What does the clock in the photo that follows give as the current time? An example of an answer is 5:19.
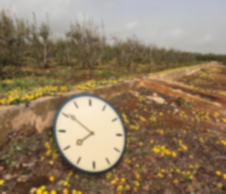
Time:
7:51
